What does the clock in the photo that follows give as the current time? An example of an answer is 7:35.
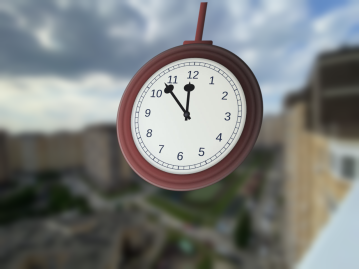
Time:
11:53
